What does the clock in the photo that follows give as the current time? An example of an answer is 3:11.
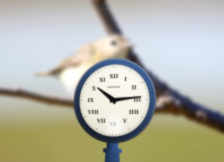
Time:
10:14
